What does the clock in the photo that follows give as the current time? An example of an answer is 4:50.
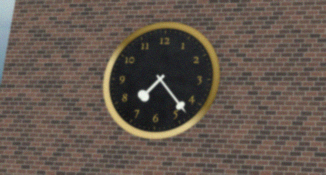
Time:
7:23
